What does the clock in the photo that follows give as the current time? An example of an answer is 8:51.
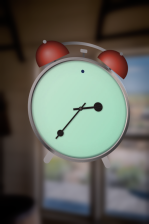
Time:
2:36
